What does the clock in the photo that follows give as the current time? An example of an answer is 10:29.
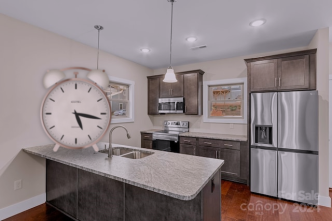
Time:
5:17
